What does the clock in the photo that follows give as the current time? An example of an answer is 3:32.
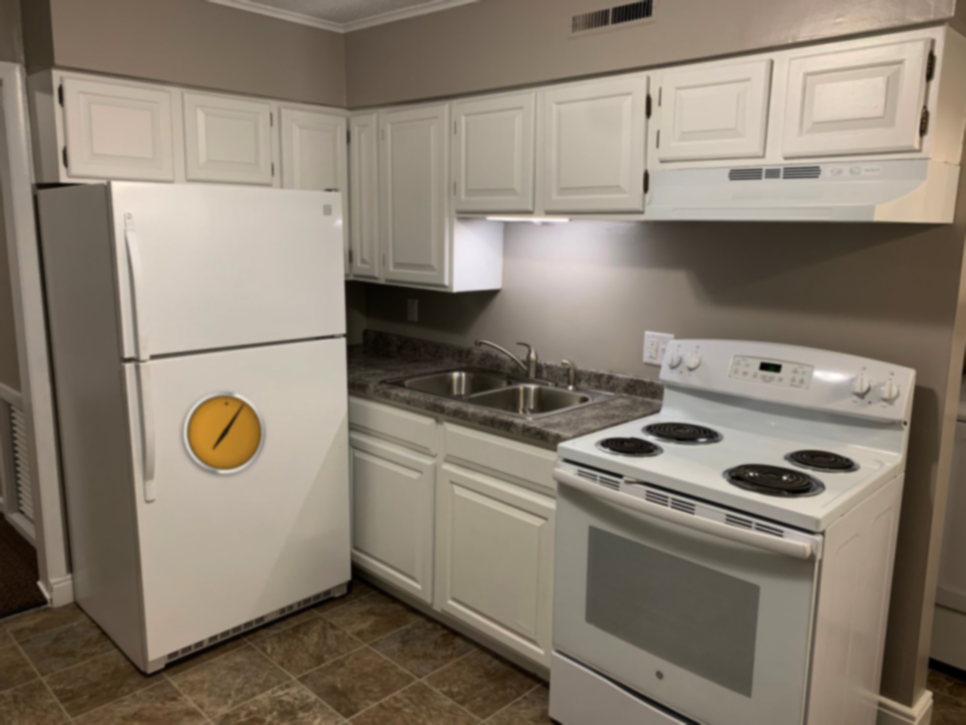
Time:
7:05
